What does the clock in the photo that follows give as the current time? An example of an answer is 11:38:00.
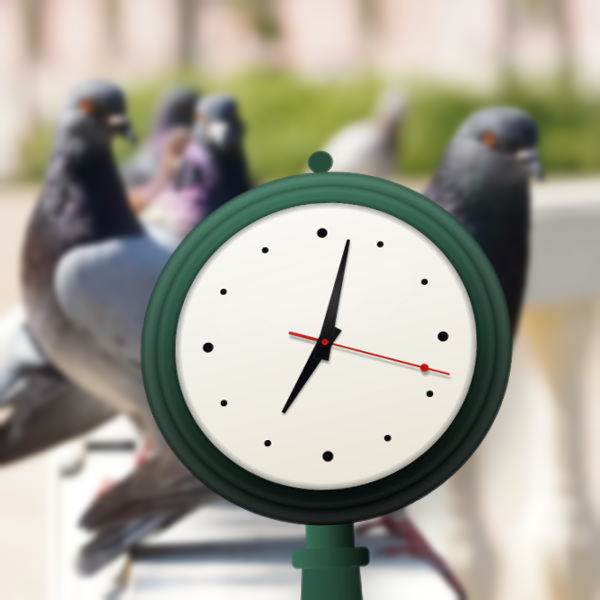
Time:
7:02:18
